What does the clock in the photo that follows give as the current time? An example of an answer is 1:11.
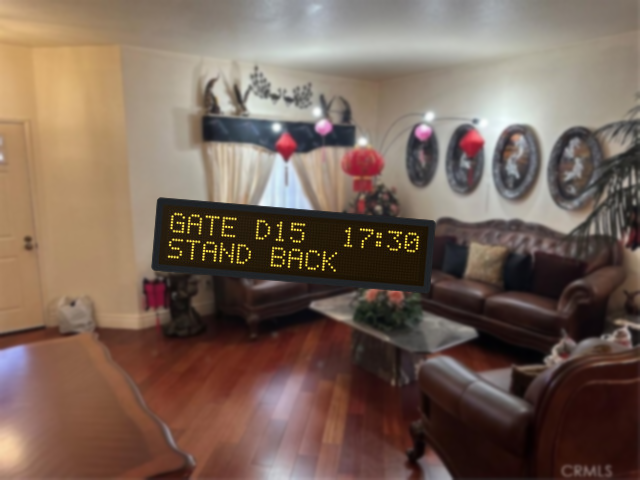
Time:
17:30
